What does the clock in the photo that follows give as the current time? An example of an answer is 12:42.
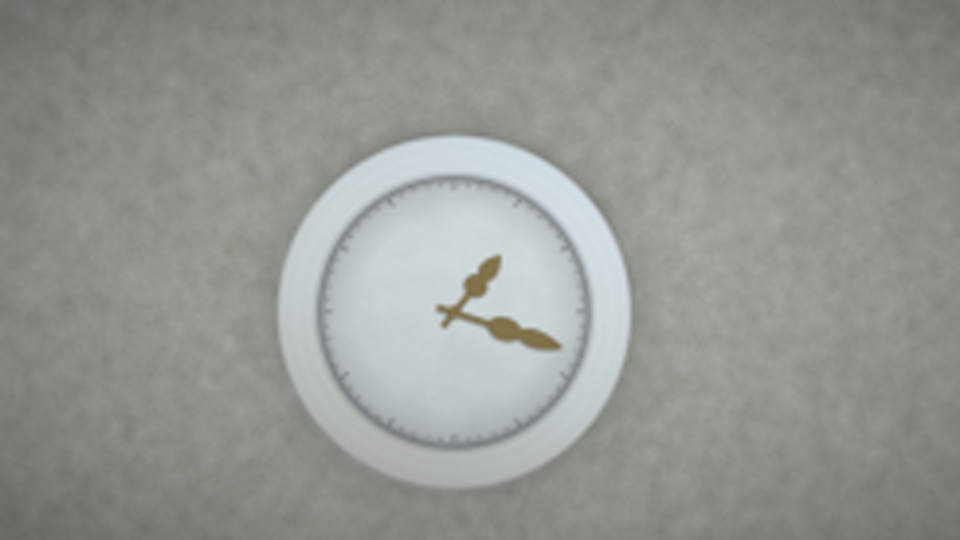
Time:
1:18
